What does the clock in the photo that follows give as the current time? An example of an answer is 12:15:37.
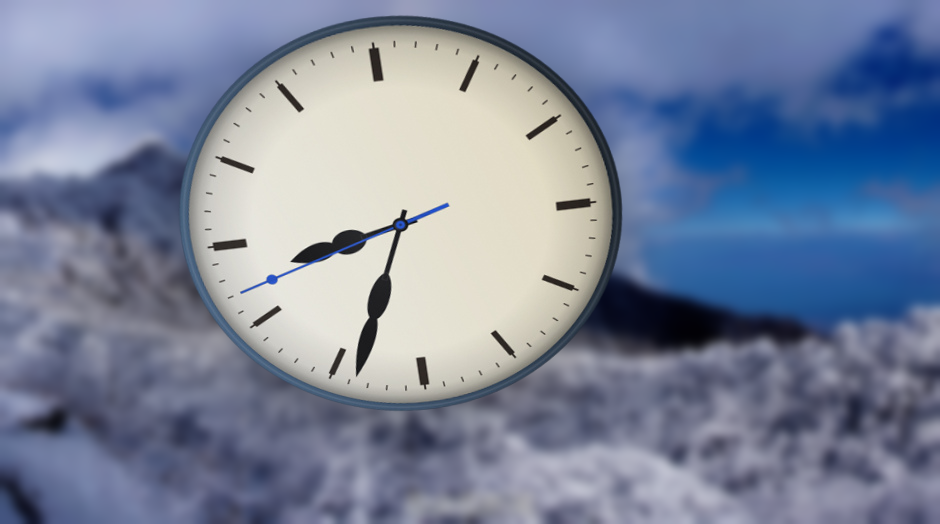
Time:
8:33:42
